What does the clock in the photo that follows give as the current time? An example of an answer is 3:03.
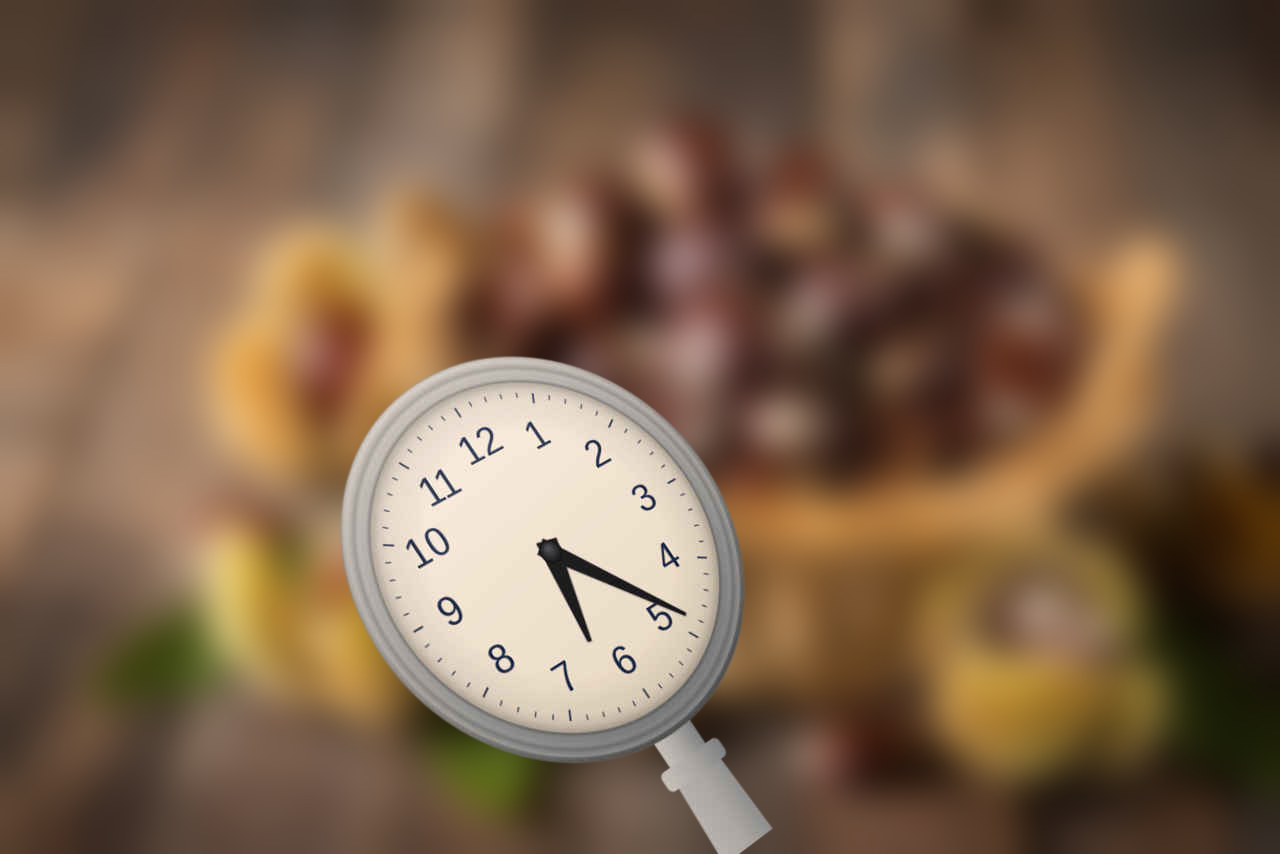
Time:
6:24
